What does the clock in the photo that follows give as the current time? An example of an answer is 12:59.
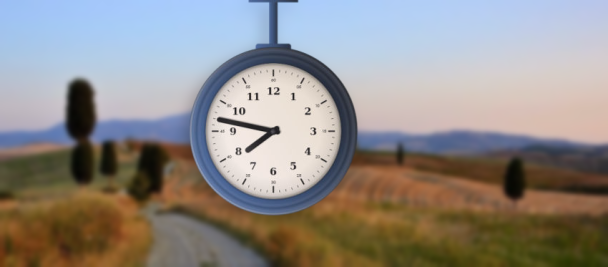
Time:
7:47
